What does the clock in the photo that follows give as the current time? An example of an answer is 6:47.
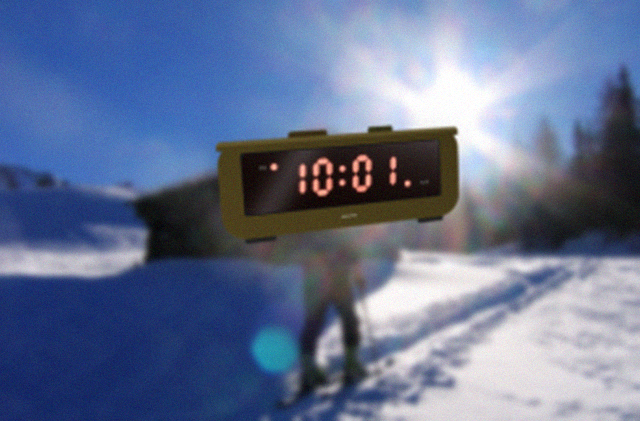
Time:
10:01
